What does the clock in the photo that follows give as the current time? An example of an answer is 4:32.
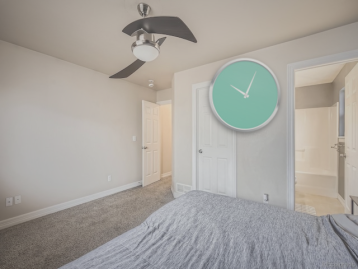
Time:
10:04
